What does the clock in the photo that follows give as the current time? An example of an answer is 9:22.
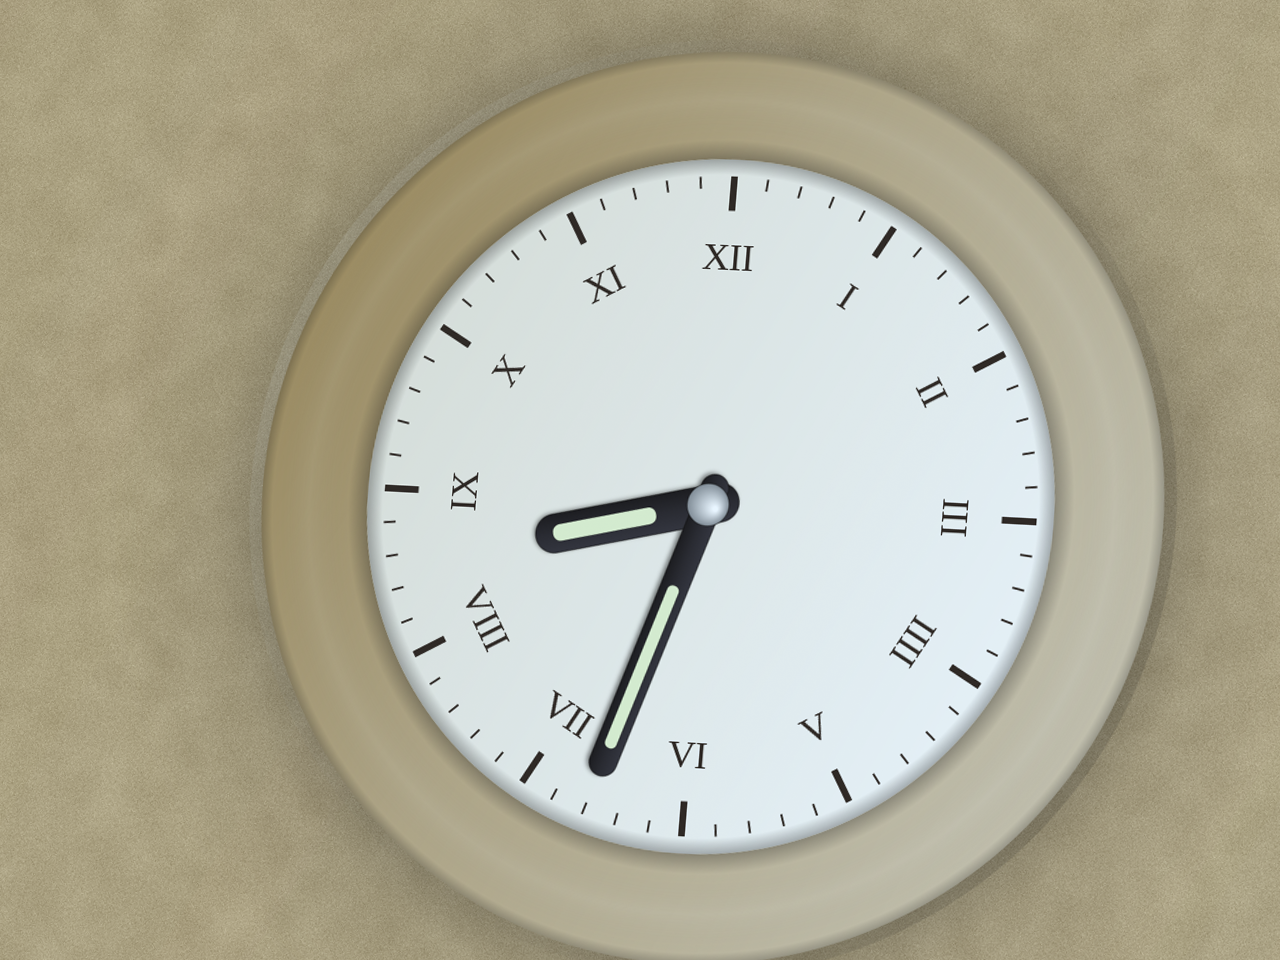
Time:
8:33
